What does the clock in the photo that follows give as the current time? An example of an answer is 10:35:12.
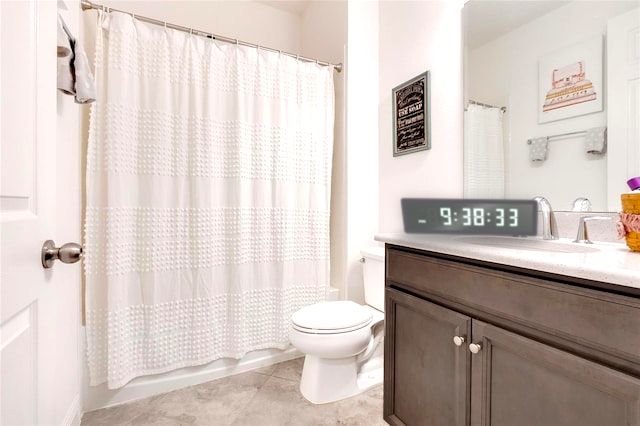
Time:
9:38:33
